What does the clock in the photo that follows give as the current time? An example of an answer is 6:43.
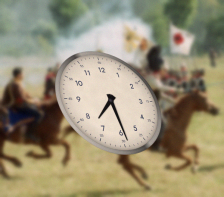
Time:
7:29
